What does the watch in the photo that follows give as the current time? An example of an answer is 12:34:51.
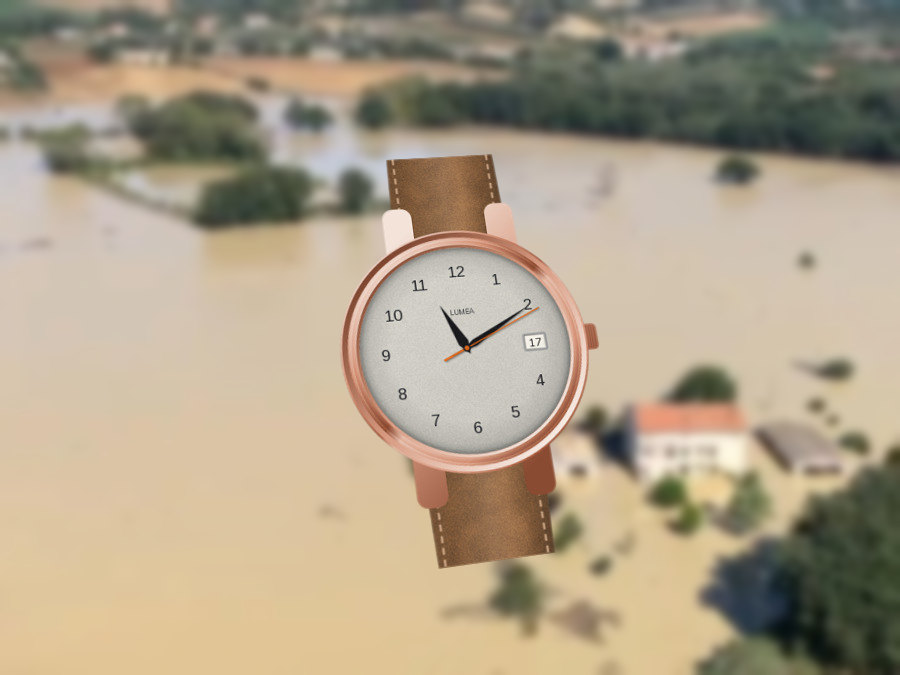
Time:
11:10:11
